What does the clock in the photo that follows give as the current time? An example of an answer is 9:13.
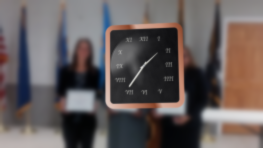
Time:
1:36
